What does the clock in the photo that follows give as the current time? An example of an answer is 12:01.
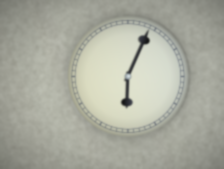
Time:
6:04
